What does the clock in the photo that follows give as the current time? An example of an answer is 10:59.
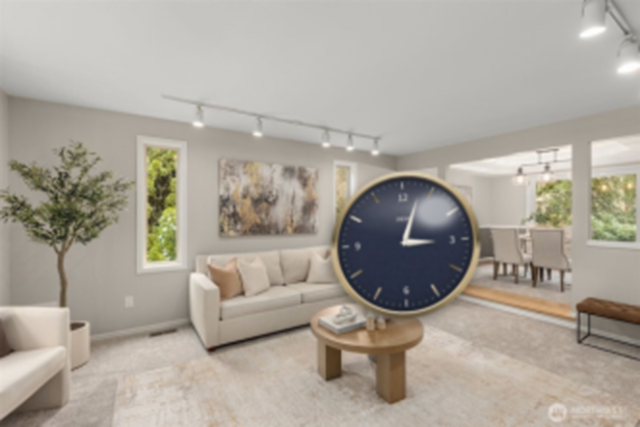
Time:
3:03
